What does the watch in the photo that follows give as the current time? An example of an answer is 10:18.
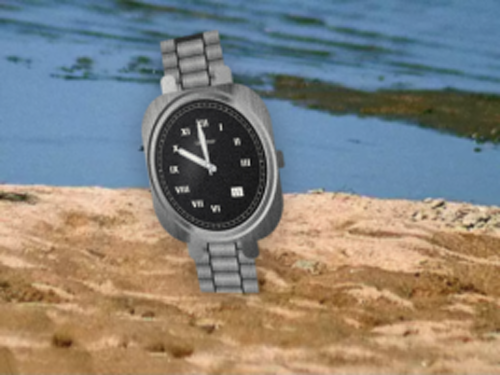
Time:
9:59
